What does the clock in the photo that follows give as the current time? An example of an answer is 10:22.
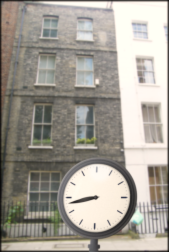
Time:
8:43
